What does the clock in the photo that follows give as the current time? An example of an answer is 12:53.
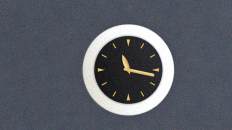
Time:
11:17
